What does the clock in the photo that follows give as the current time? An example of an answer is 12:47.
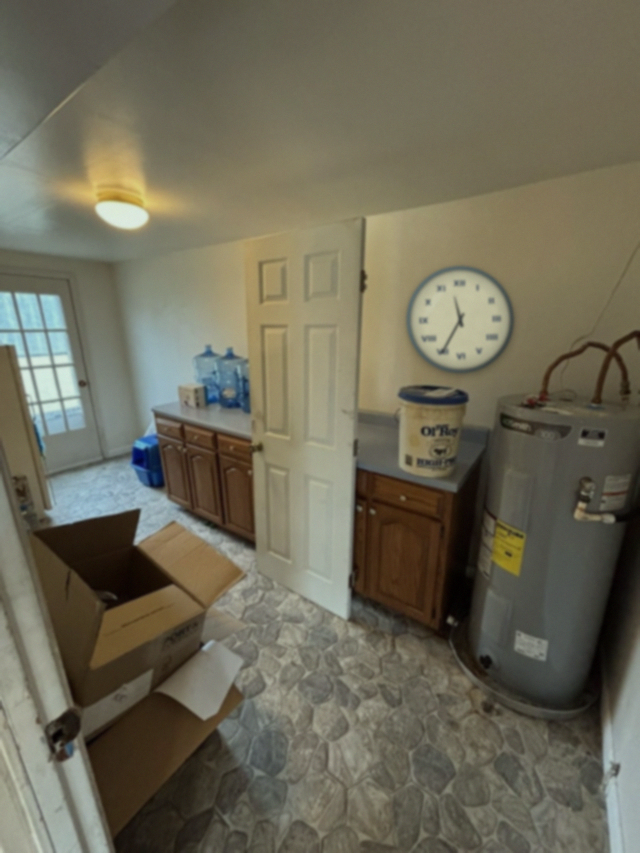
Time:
11:35
